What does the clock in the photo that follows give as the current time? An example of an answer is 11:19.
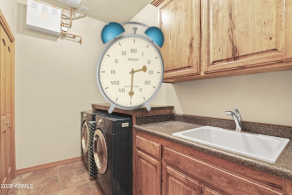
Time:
2:30
